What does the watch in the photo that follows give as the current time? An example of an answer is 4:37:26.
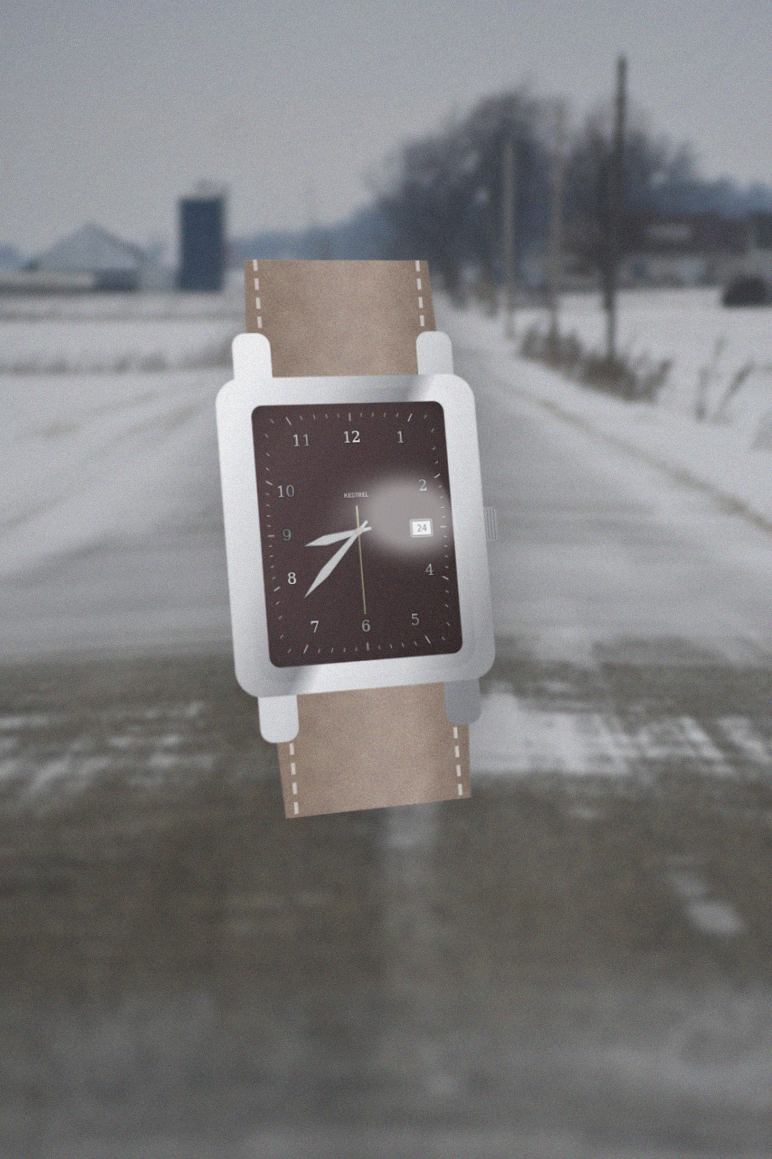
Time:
8:37:30
